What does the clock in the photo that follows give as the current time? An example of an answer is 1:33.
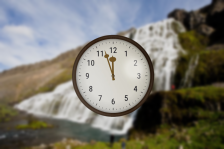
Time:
11:57
